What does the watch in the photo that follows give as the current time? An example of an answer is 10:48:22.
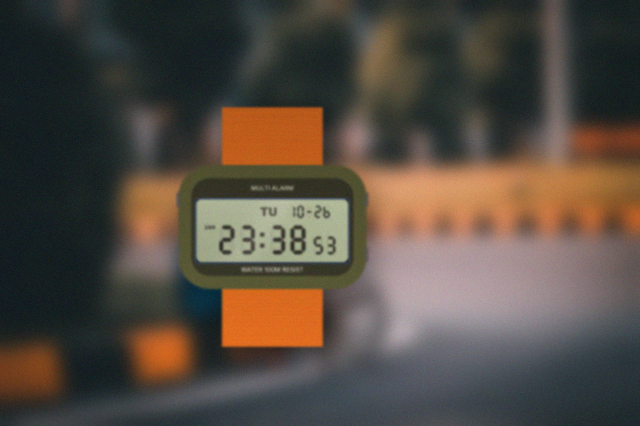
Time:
23:38:53
